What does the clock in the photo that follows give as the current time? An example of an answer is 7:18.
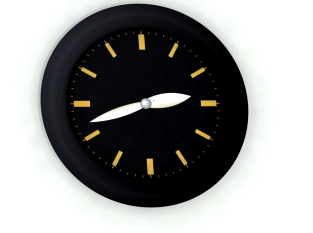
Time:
2:42
